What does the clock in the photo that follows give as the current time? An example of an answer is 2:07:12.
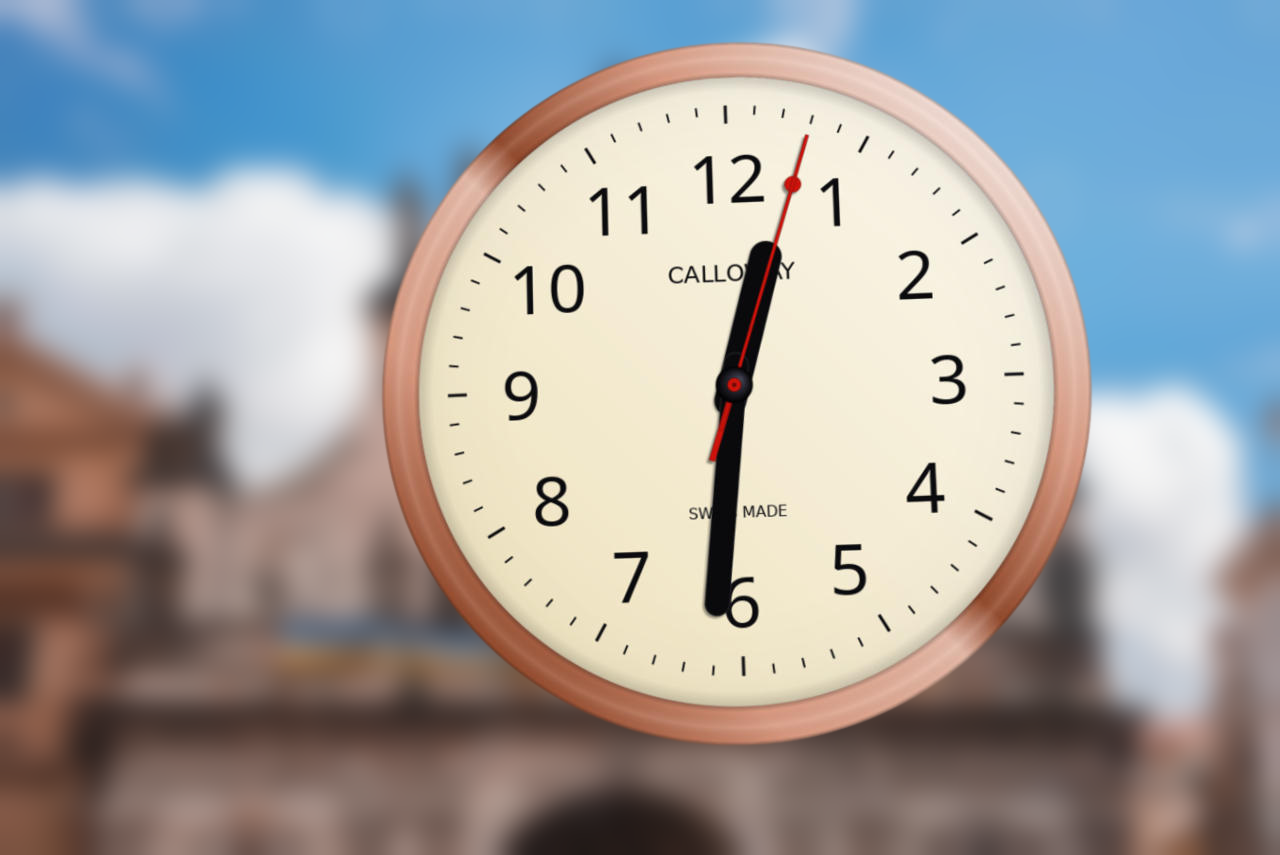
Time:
12:31:03
